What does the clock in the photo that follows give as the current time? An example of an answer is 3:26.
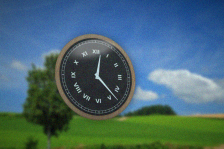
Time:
12:23
